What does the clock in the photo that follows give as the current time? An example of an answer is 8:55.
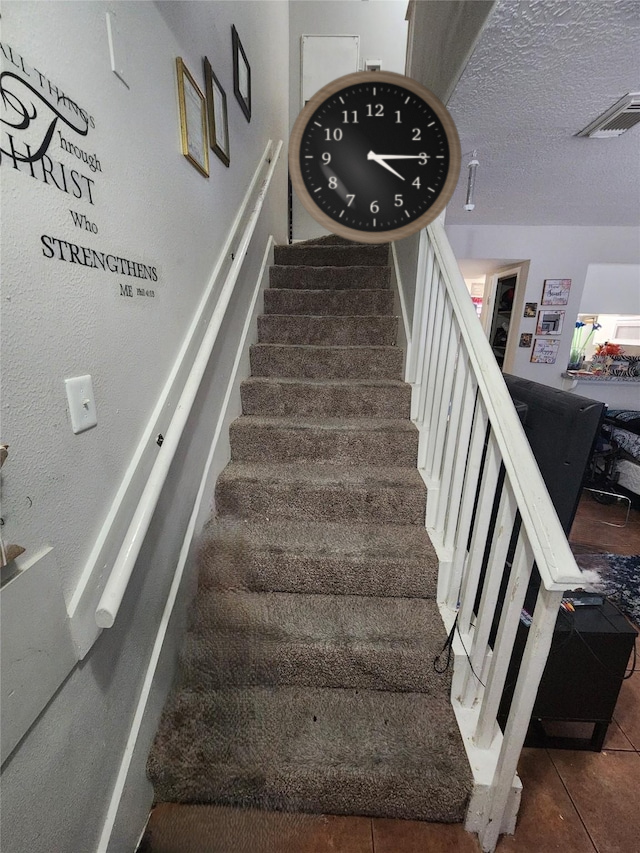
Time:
4:15
